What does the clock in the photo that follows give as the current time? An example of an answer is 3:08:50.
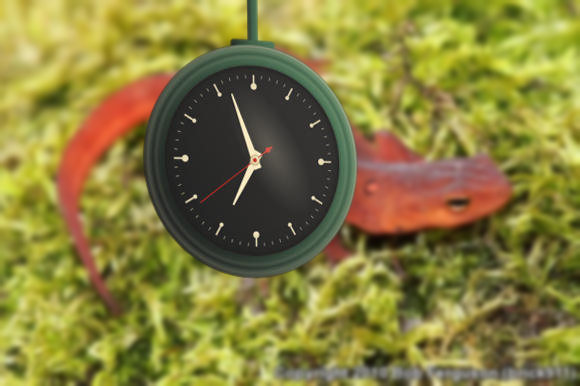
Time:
6:56:39
